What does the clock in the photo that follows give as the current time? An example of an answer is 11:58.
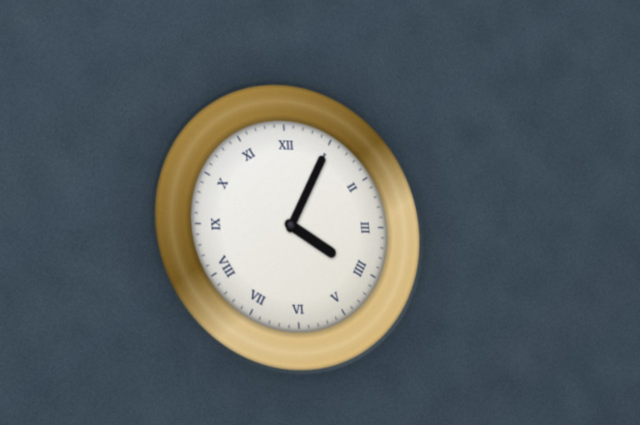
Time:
4:05
